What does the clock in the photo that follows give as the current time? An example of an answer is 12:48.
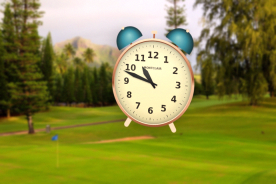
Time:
10:48
